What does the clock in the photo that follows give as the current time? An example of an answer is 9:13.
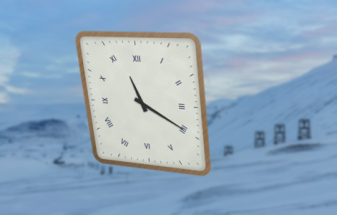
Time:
11:20
